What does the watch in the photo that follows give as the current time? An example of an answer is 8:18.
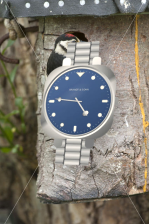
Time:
4:46
